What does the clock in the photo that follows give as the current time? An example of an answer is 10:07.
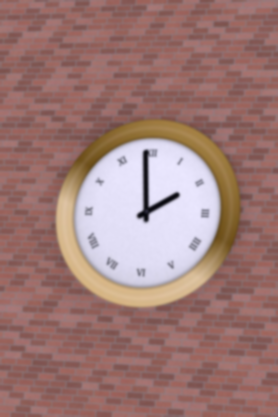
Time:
1:59
